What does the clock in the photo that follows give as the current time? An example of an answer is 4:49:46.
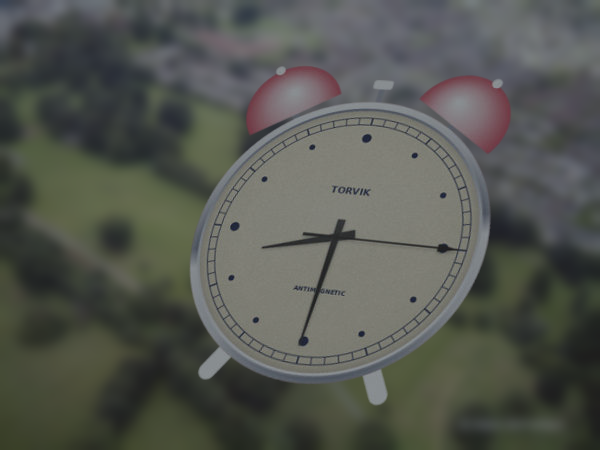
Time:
8:30:15
